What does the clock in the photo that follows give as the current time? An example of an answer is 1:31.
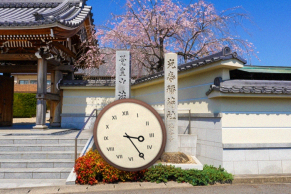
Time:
3:25
